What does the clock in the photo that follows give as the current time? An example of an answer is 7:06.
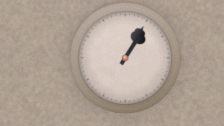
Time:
1:05
